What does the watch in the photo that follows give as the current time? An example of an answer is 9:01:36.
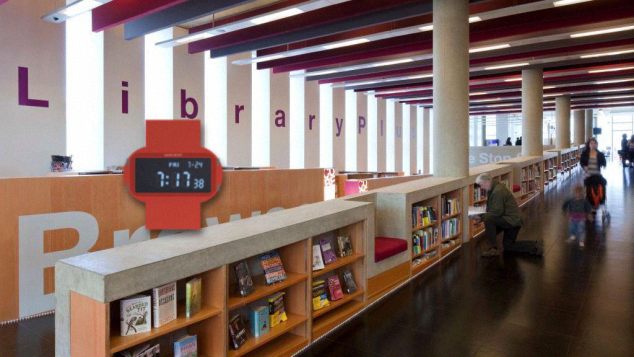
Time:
7:17:38
